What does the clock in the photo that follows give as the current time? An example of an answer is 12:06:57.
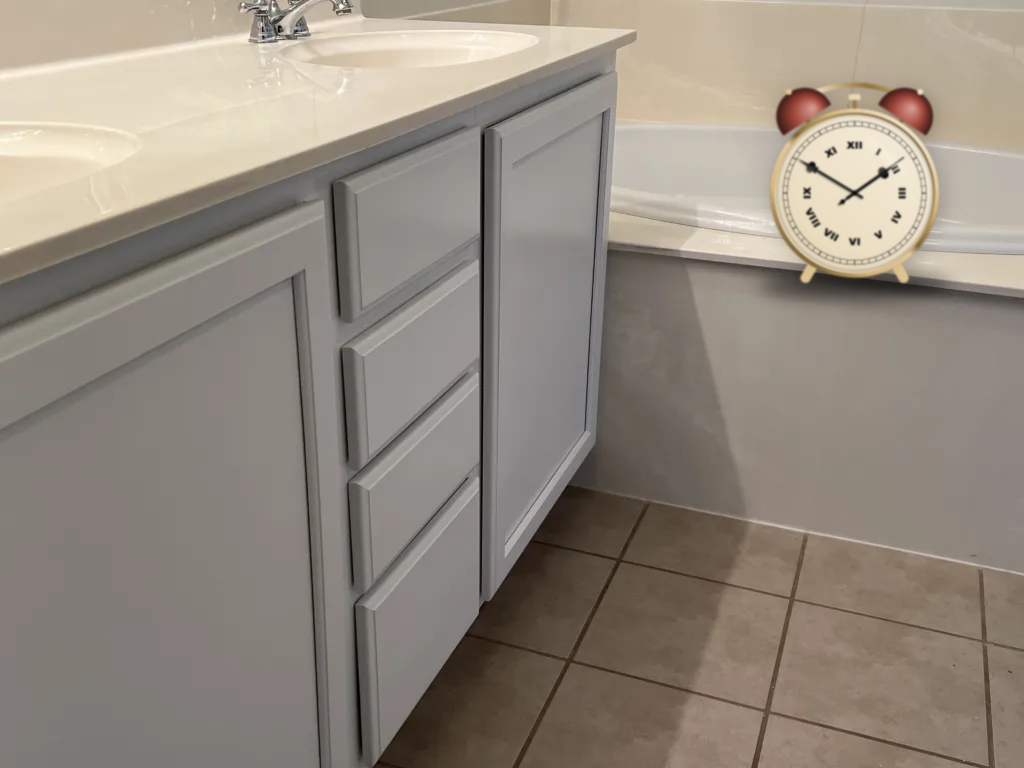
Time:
1:50:09
